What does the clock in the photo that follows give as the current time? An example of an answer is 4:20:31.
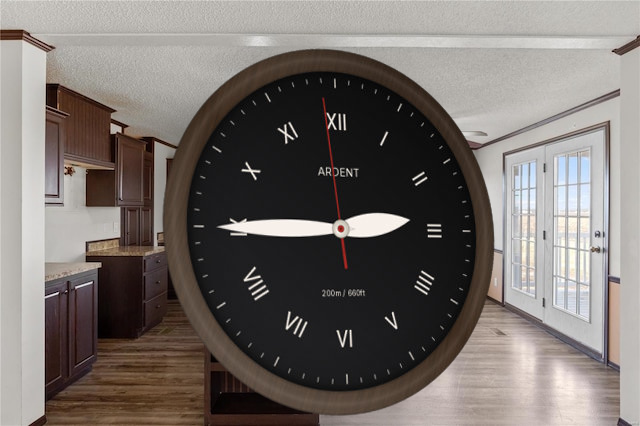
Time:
2:44:59
